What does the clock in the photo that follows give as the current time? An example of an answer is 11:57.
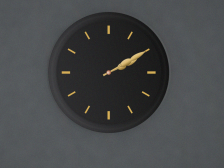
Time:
2:10
